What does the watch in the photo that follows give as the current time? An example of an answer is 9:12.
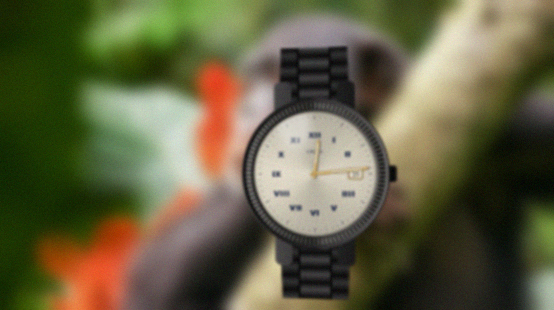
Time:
12:14
